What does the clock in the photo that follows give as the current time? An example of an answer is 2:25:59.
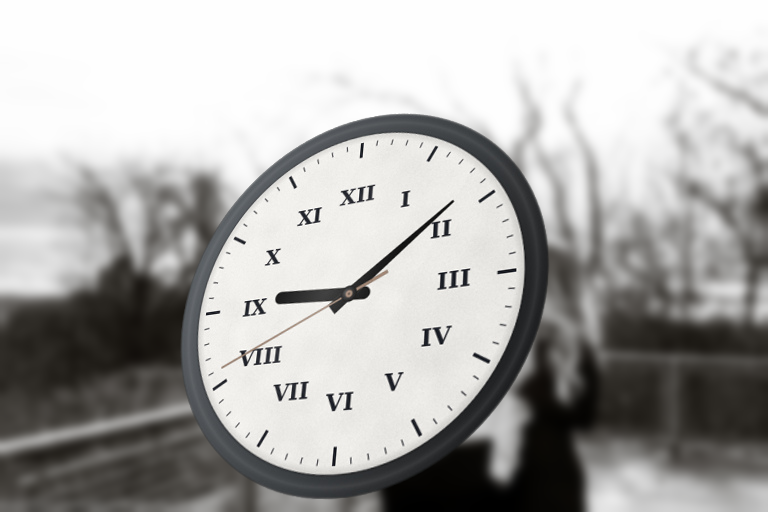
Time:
9:08:41
